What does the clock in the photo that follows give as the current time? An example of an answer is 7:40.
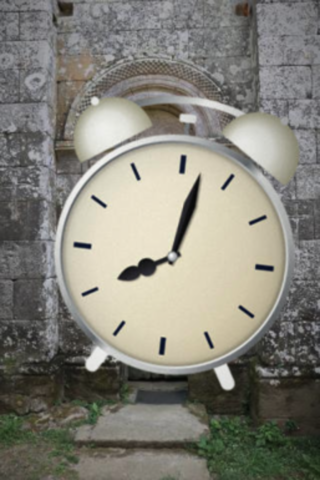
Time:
8:02
